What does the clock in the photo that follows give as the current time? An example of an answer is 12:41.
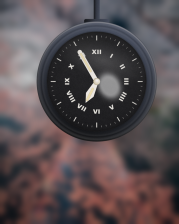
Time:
6:55
